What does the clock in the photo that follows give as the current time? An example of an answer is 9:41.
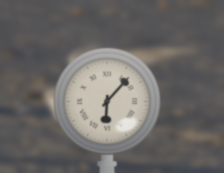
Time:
6:07
